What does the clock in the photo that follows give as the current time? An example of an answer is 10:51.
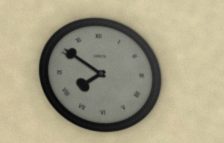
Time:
7:51
